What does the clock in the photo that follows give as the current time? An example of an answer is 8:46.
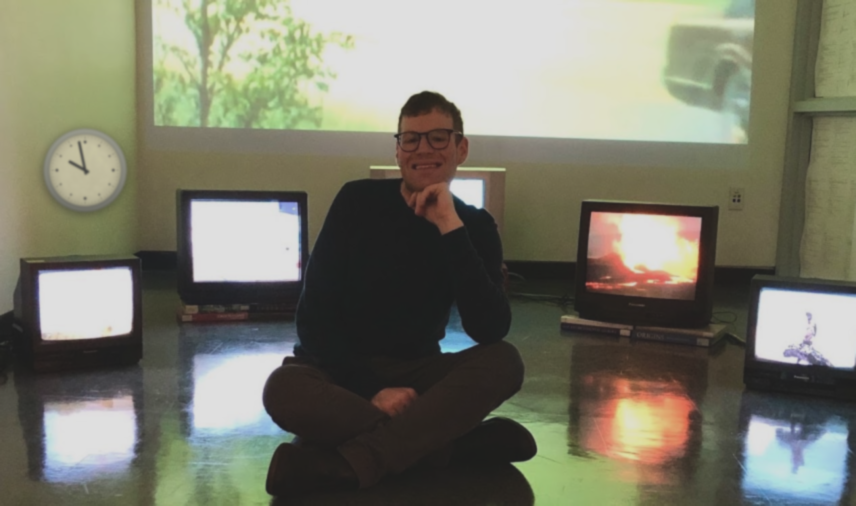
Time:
9:58
